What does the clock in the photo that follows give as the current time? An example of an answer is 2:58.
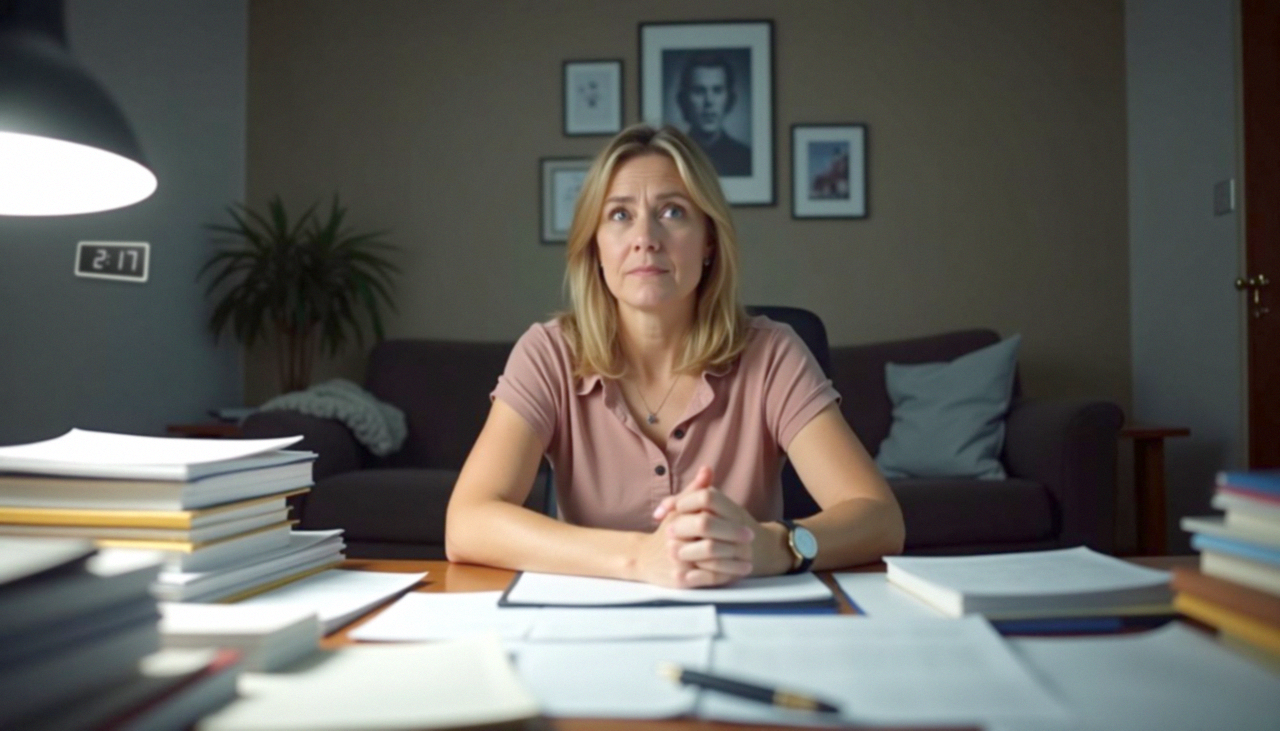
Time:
2:17
